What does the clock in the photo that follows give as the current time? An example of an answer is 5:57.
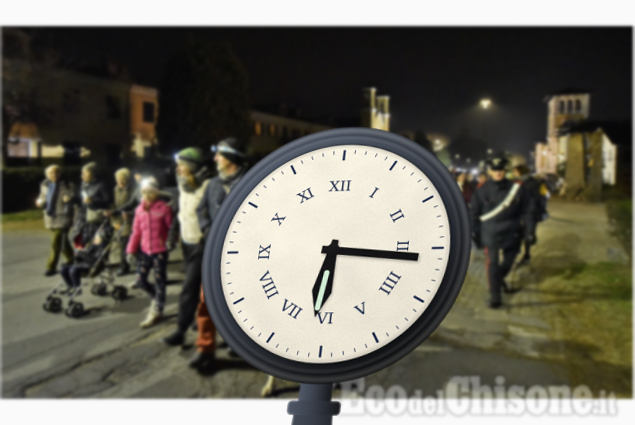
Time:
6:16
